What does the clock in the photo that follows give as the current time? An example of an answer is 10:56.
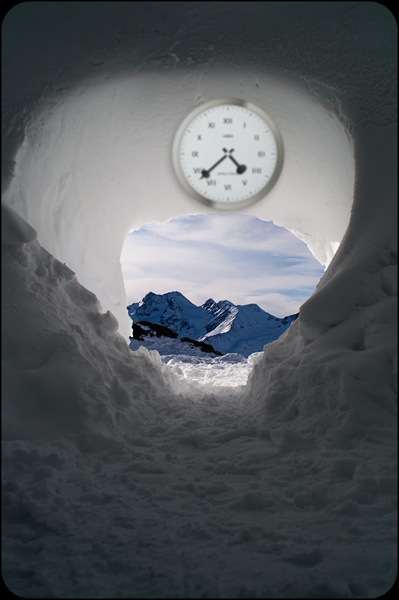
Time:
4:38
